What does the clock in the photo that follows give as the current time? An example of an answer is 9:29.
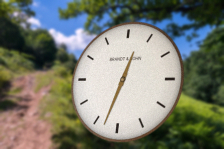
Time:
12:33
